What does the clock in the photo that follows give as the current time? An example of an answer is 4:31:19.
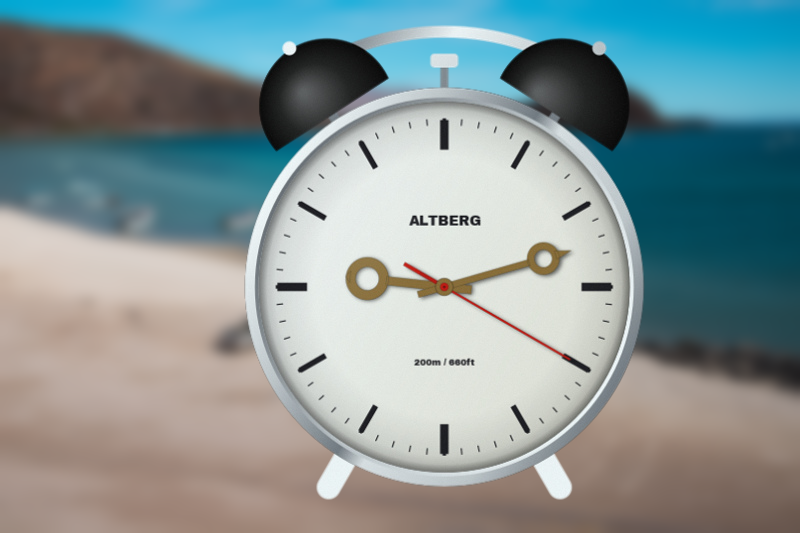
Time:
9:12:20
